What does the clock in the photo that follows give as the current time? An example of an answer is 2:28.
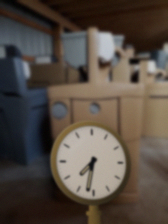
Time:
7:32
